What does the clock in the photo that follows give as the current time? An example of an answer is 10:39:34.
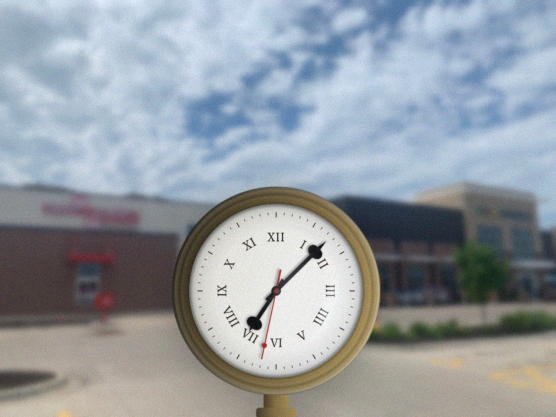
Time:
7:07:32
